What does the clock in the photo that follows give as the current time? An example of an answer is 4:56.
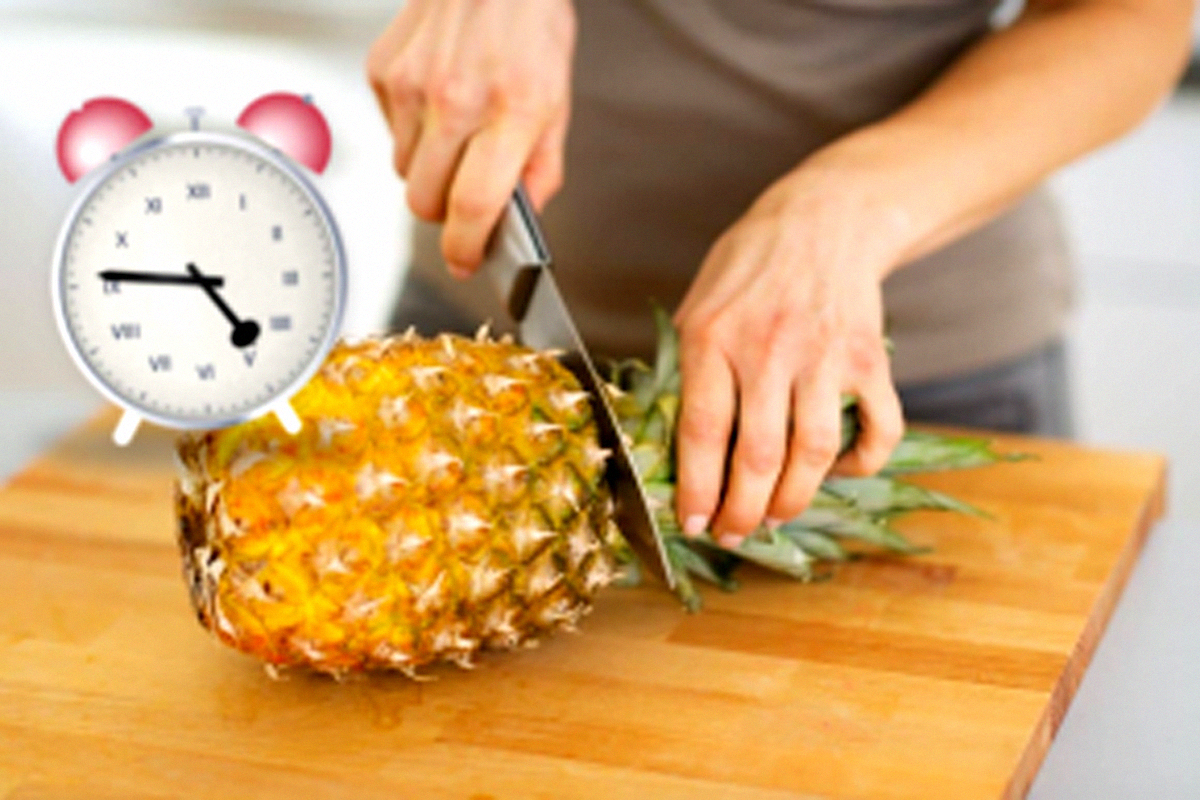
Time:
4:46
